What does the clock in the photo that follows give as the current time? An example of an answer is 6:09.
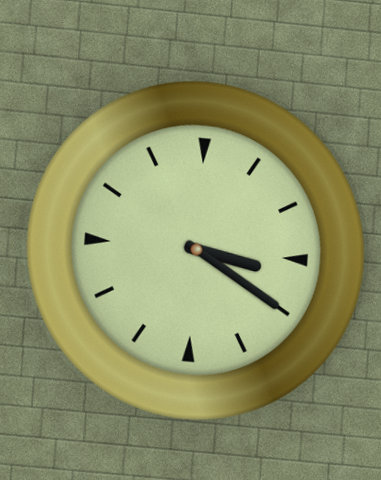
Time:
3:20
